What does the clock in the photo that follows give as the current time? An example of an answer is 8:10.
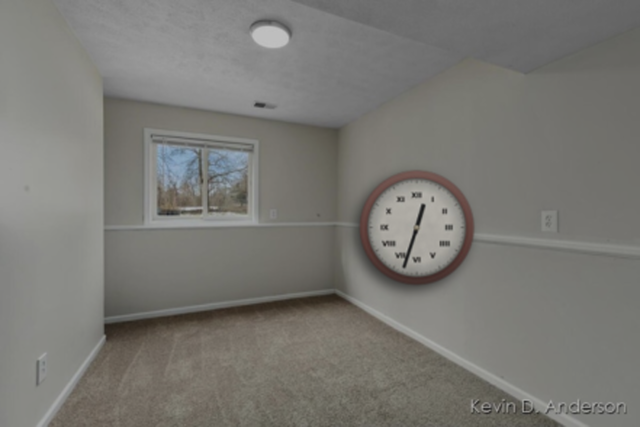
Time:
12:33
